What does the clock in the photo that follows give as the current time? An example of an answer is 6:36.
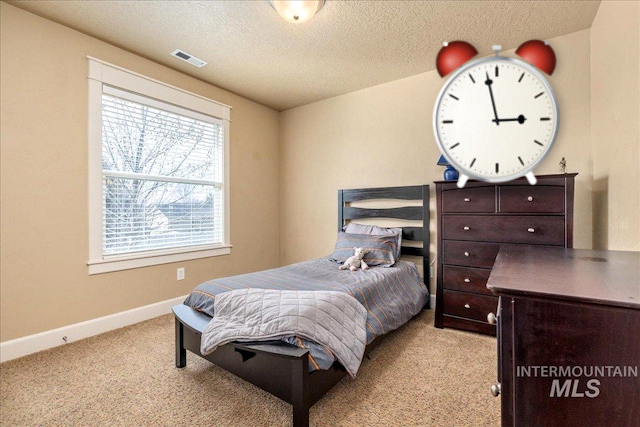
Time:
2:58
